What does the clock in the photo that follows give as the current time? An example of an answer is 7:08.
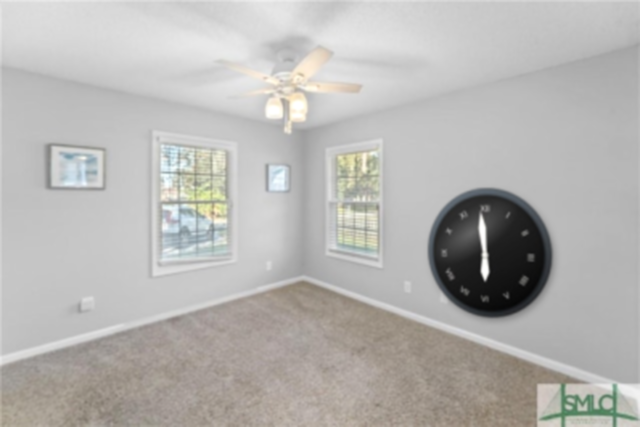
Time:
5:59
